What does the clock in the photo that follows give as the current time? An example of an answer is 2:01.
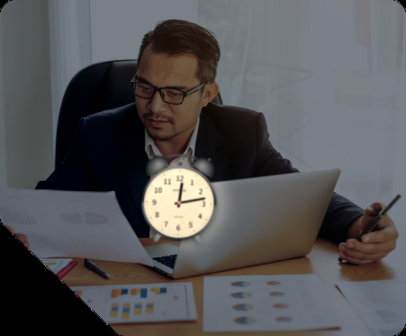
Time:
12:13
